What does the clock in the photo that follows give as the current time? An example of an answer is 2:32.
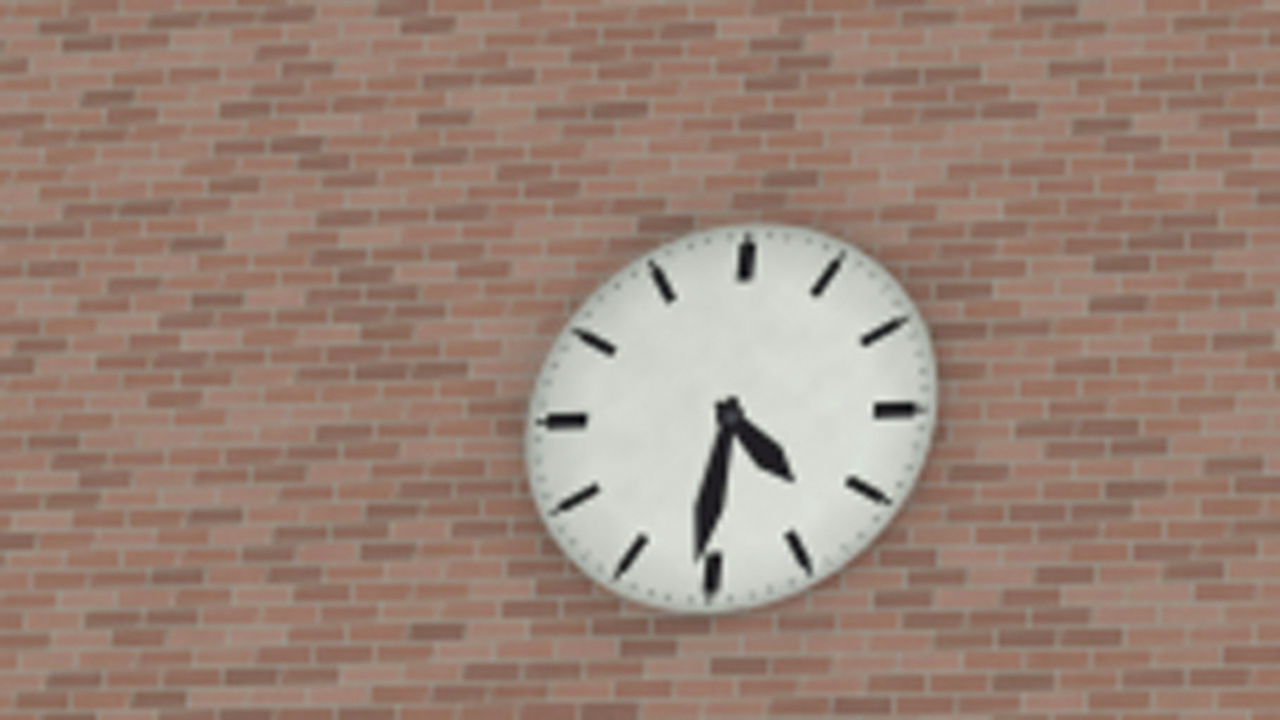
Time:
4:31
